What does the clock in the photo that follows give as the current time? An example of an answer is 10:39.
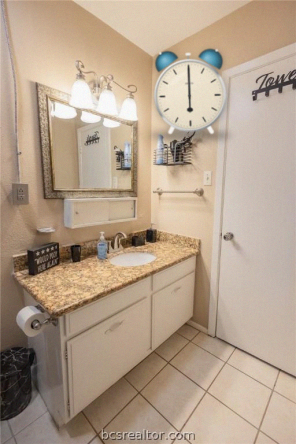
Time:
6:00
